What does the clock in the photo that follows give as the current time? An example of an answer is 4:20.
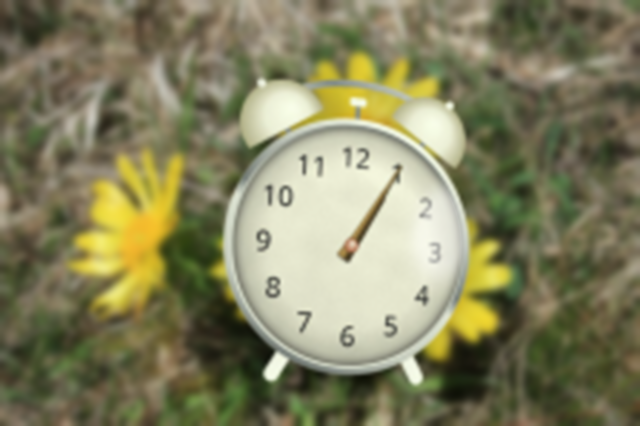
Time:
1:05
